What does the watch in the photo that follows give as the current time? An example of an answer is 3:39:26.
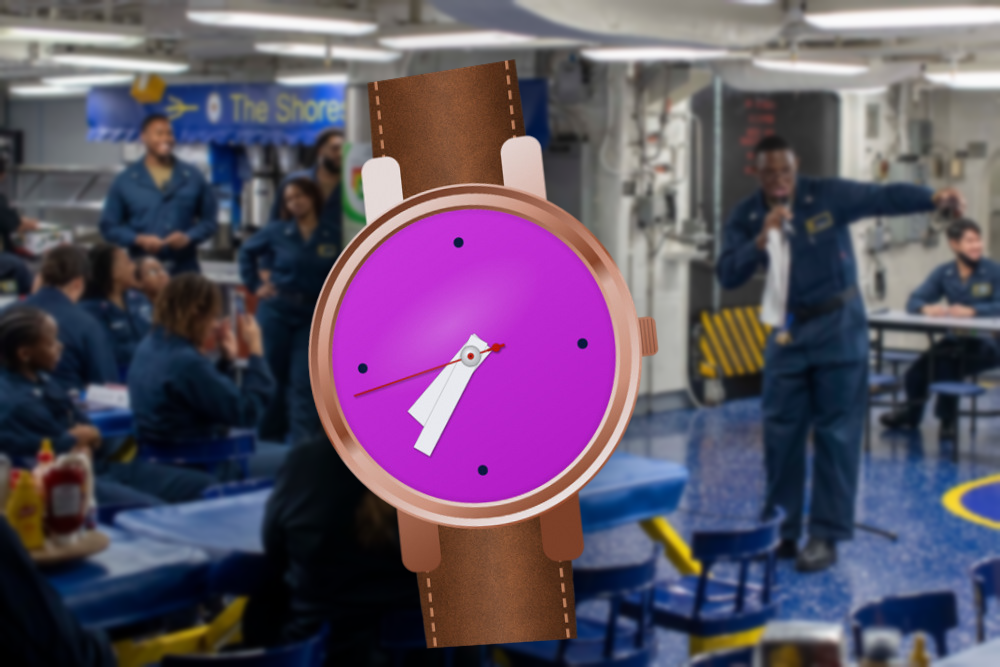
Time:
7:35:43
